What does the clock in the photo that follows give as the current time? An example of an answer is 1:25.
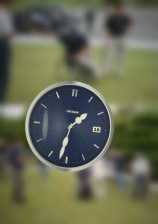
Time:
1:32
